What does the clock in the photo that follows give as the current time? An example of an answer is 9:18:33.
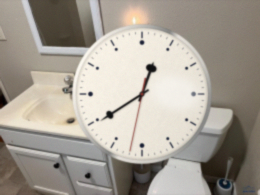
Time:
12:39:32
